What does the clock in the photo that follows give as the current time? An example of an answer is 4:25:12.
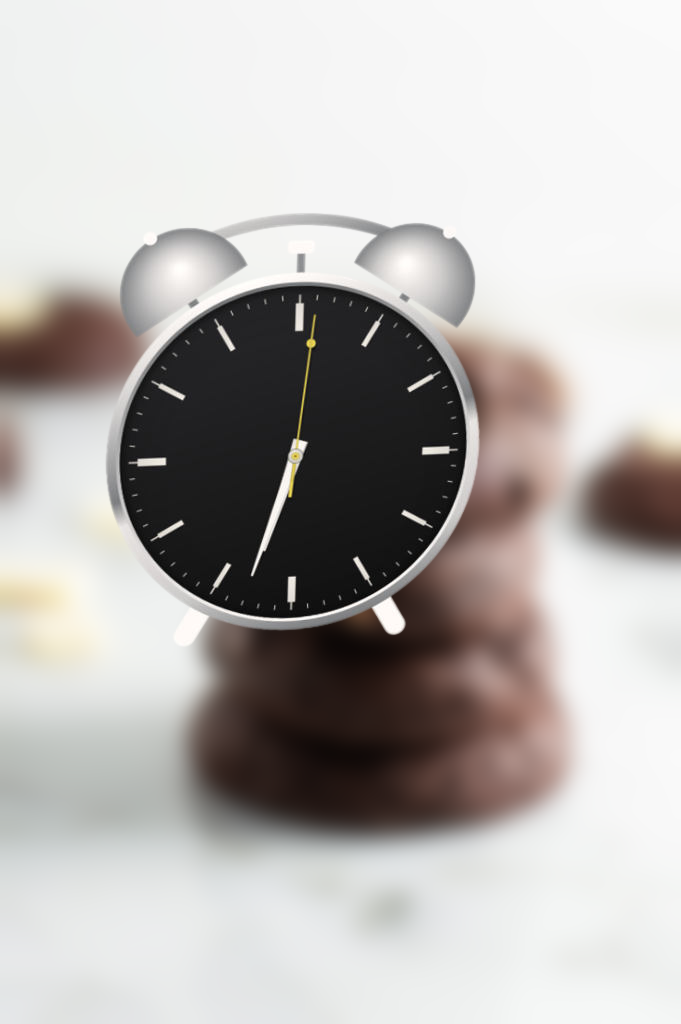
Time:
6:33:01
